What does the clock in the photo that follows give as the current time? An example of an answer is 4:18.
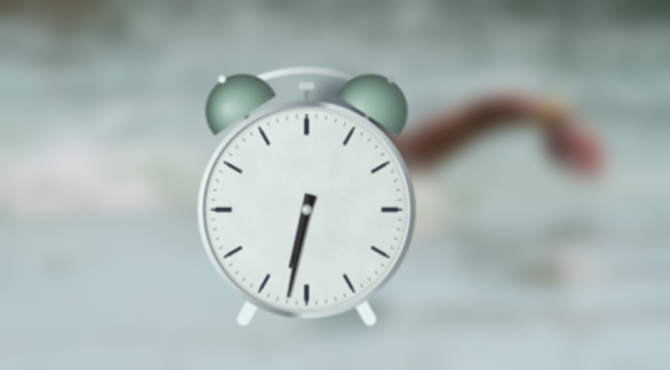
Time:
6:32
